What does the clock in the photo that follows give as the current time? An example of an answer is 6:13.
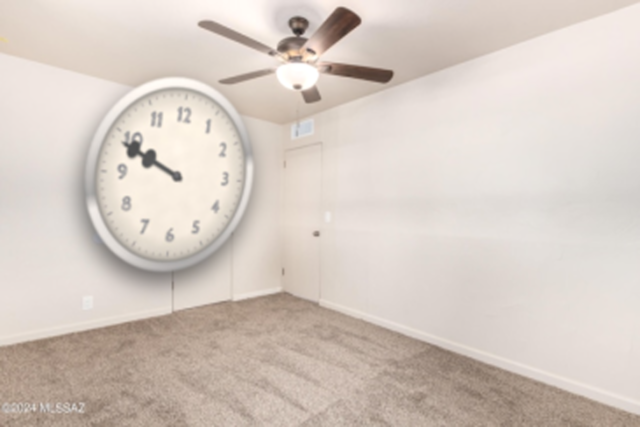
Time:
9:49
